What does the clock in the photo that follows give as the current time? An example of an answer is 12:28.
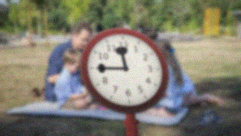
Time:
11:45
